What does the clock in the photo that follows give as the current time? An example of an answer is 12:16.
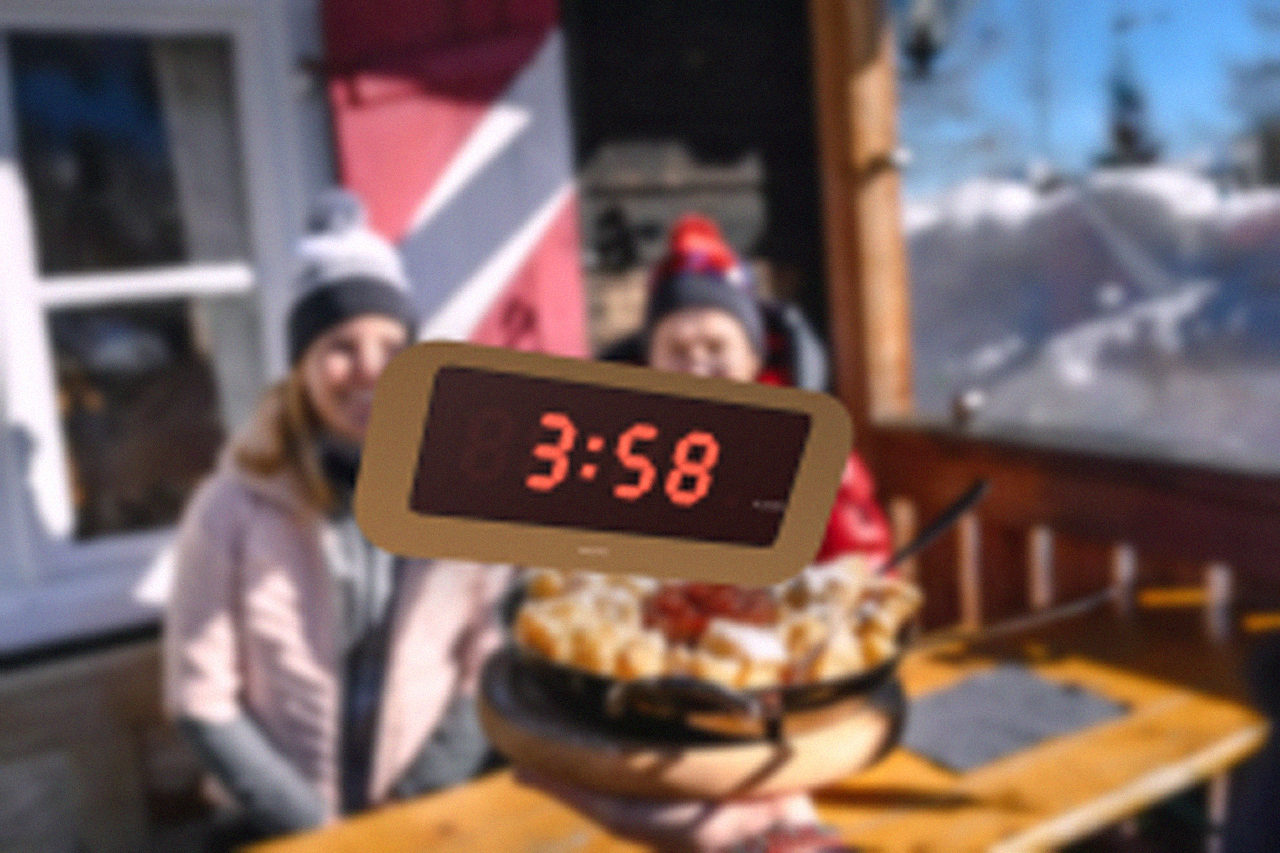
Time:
3:58
